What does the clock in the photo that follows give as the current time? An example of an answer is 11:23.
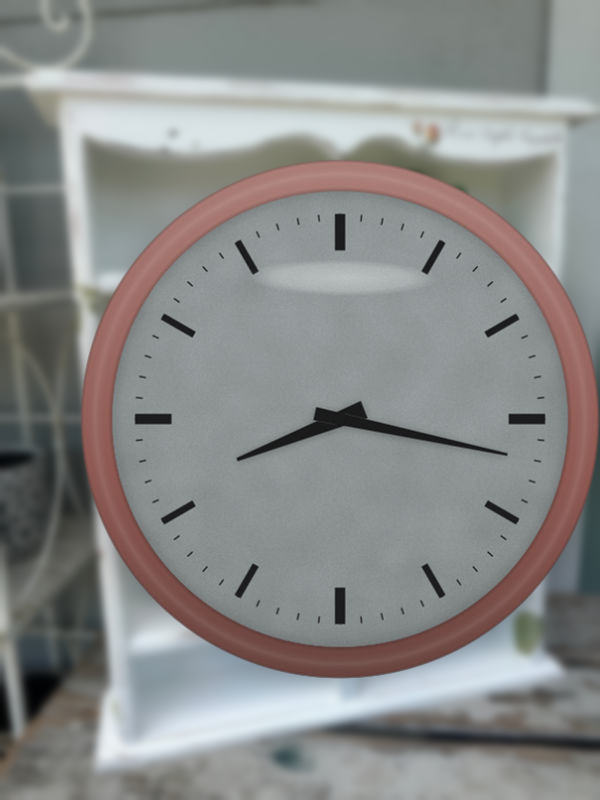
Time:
8:17
